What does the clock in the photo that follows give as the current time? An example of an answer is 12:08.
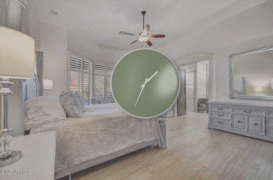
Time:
1:34
